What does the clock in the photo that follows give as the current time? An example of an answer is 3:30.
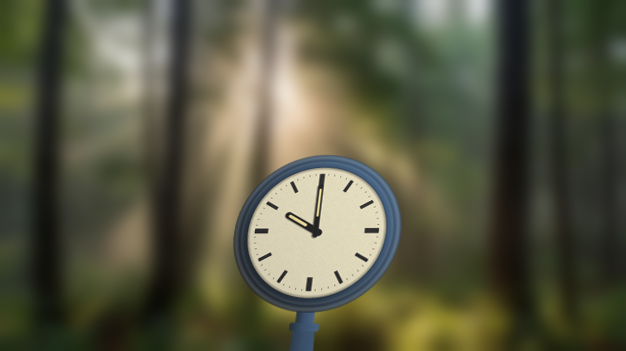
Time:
10:00
